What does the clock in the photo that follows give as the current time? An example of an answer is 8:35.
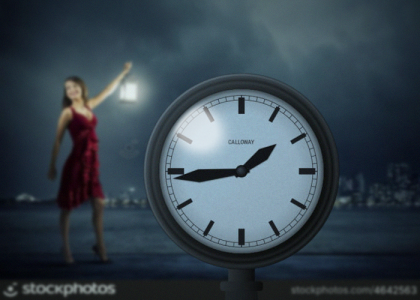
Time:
1:44
